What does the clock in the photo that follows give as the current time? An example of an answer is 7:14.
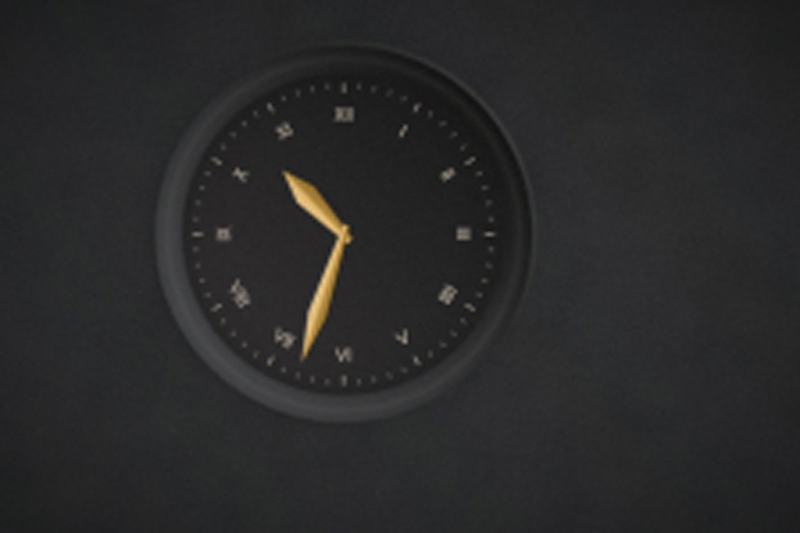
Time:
10:33
